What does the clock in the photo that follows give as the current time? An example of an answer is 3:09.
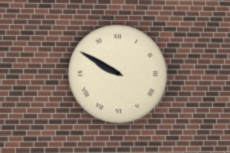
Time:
9:50
